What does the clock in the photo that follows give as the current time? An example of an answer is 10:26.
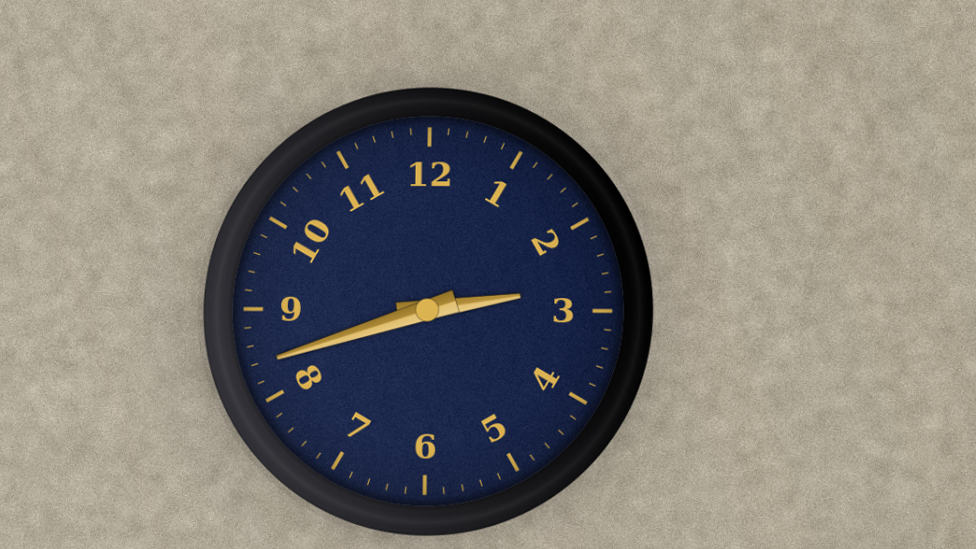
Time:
2:42
